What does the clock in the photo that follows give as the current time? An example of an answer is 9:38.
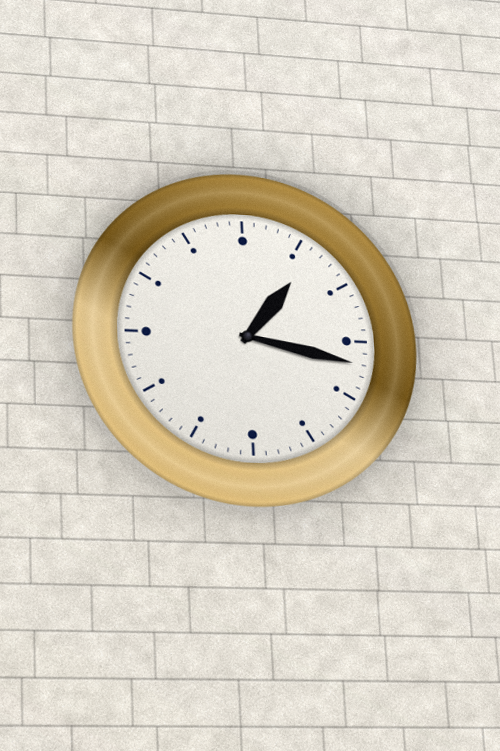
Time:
1:17
